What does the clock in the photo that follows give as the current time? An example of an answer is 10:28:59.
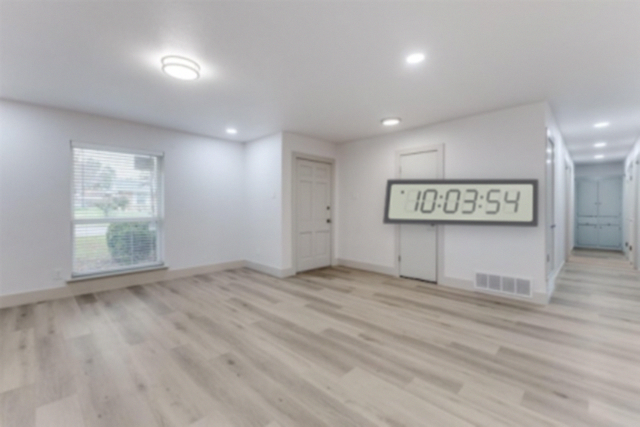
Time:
10:03:54
